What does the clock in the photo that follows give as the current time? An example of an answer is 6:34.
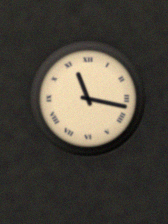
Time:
11:17
